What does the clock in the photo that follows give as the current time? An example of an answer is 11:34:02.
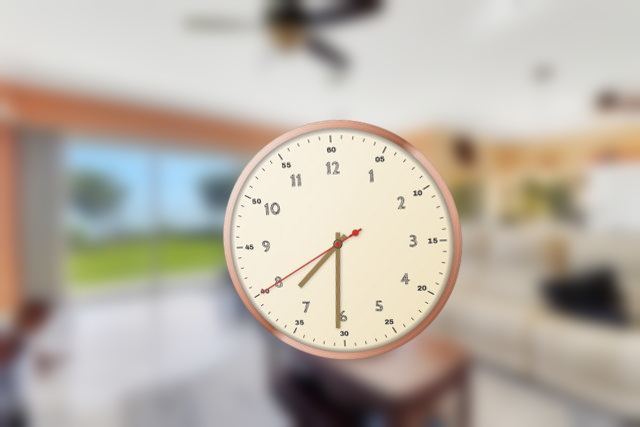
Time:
7:30:40
